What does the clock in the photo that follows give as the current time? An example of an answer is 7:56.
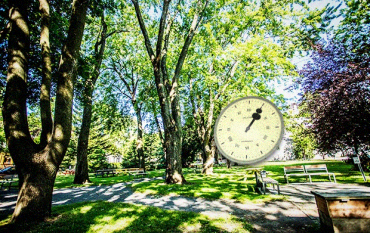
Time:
1:05
